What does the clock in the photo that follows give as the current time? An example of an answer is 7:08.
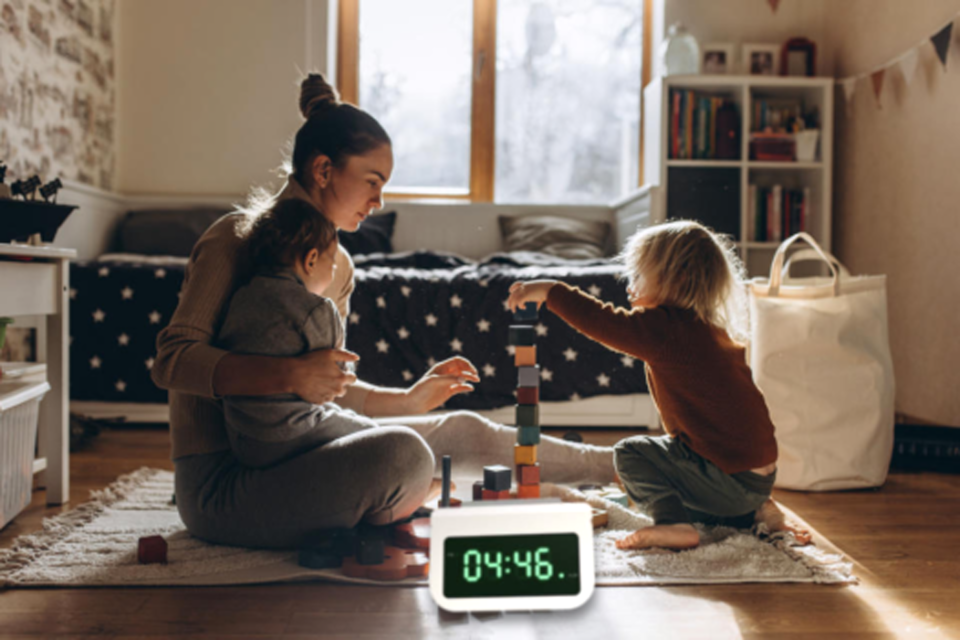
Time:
4:46
